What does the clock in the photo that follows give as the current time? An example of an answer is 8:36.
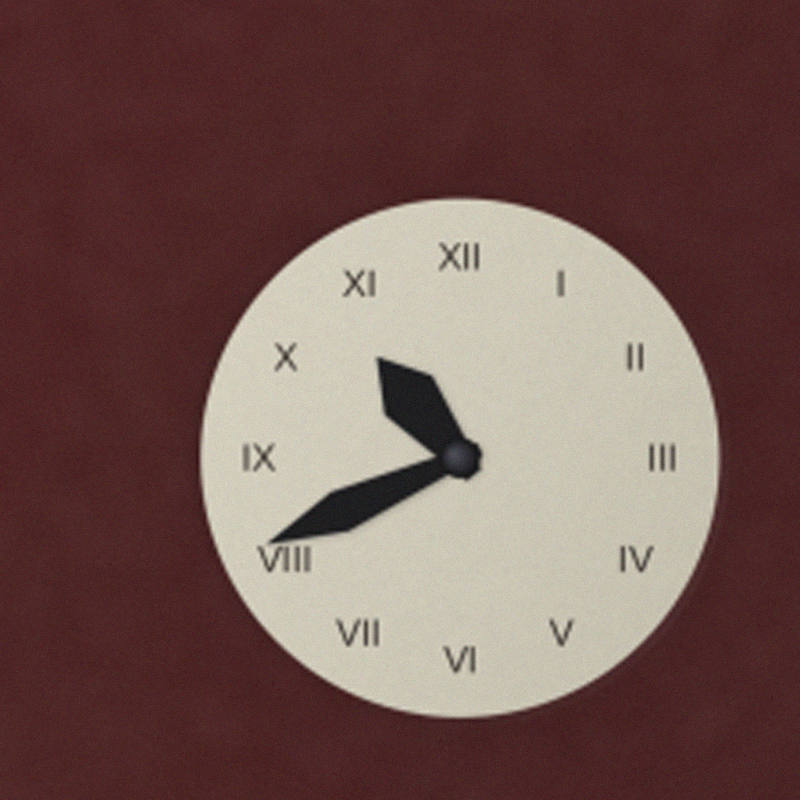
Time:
10:41
